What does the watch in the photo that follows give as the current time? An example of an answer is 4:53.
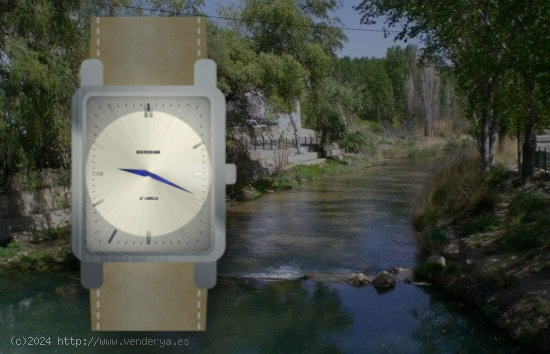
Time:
9:19
